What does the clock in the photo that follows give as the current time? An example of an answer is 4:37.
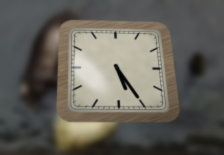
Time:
5:25
